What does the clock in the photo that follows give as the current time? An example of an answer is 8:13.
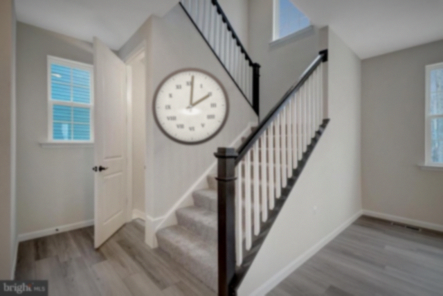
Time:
2:01
